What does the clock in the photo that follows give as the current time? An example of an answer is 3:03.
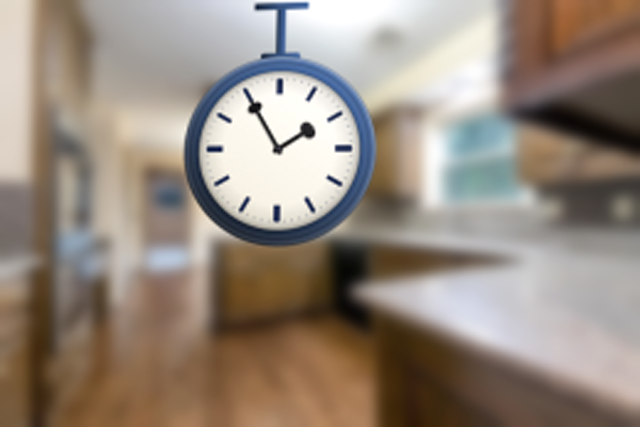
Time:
1:55
